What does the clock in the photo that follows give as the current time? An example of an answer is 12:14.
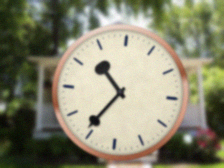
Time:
10:36
